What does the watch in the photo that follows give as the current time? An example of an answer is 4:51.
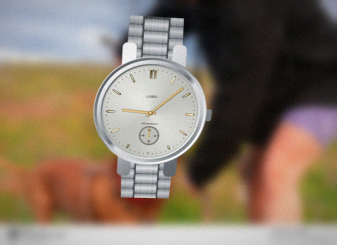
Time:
9:08
